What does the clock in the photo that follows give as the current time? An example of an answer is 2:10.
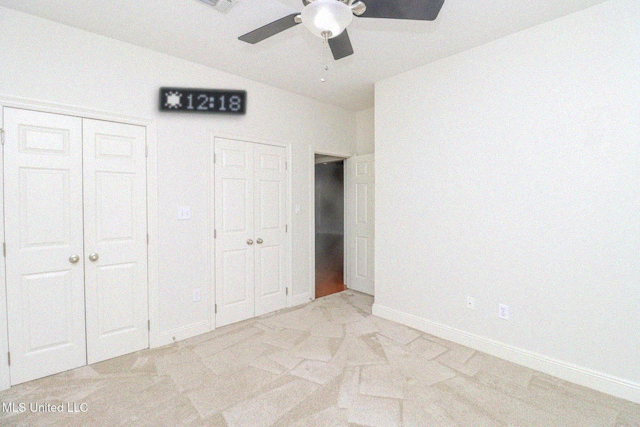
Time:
12:18
